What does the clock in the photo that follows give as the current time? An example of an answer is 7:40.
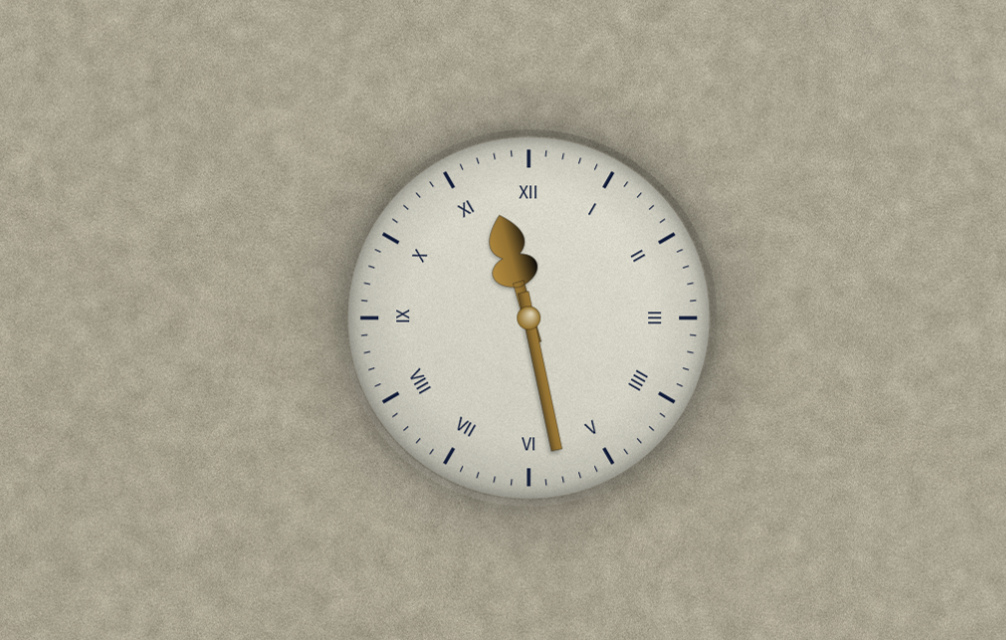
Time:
11:28
